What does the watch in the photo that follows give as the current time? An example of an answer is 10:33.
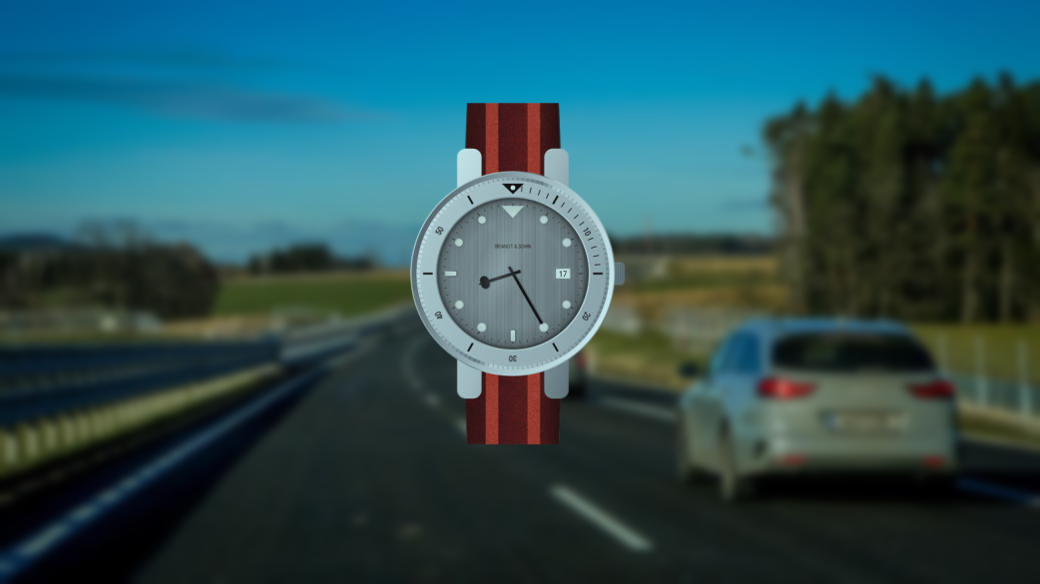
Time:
8:25
